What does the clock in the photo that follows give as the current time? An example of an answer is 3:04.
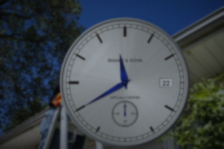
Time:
11:40
